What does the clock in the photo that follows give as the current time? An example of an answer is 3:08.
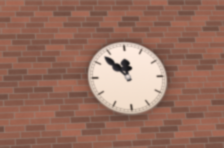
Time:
11:53
